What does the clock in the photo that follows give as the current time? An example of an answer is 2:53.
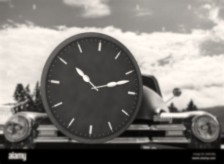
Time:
10:12
